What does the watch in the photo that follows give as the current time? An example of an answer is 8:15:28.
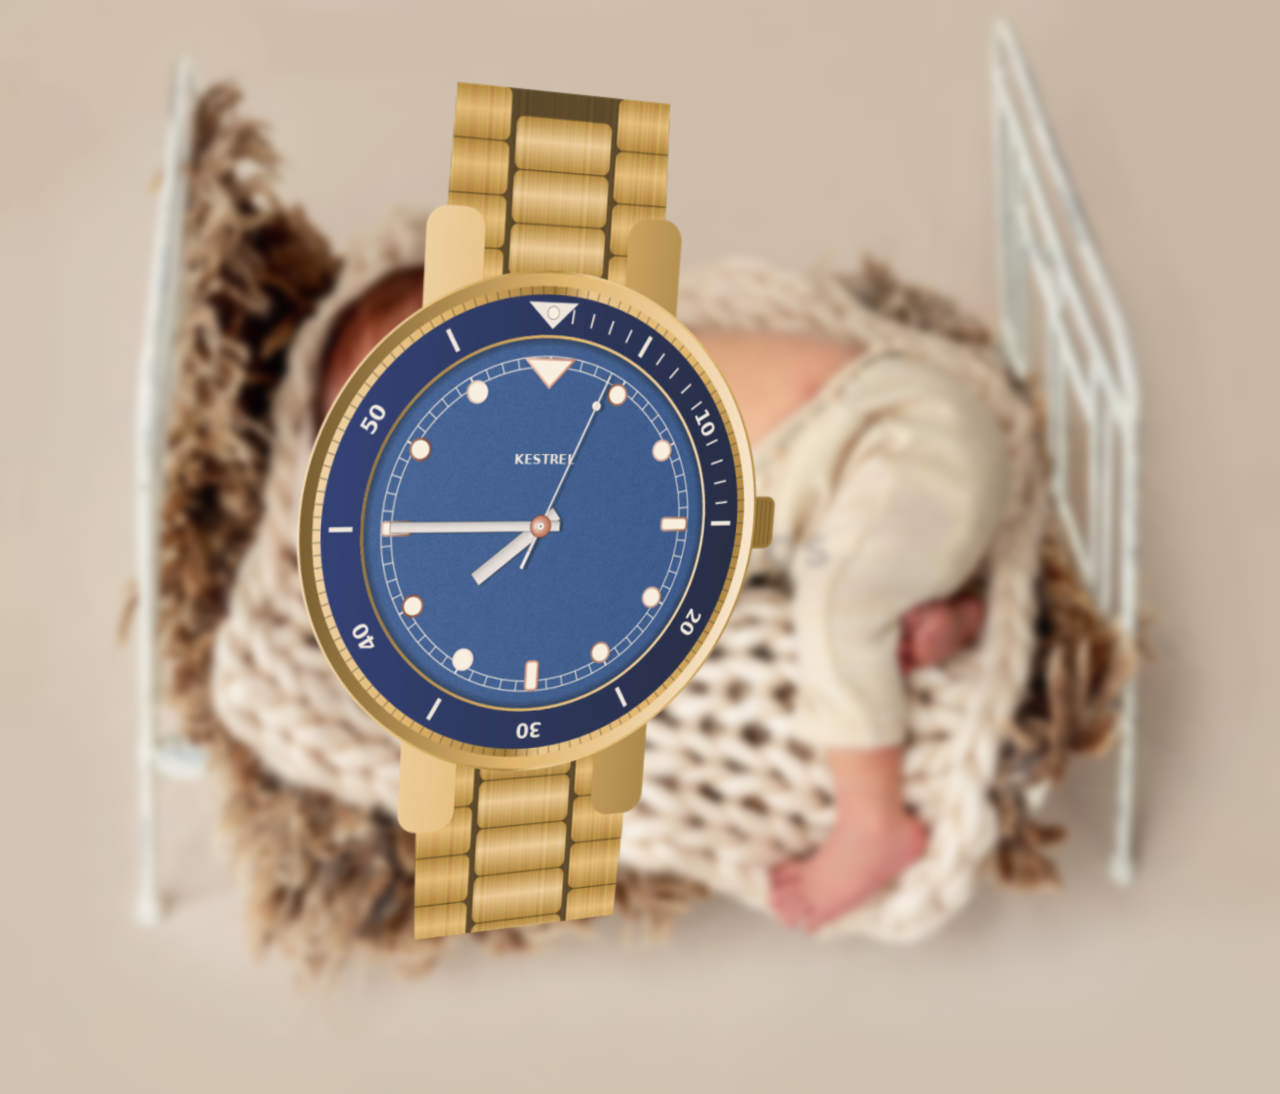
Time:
7:45:04
